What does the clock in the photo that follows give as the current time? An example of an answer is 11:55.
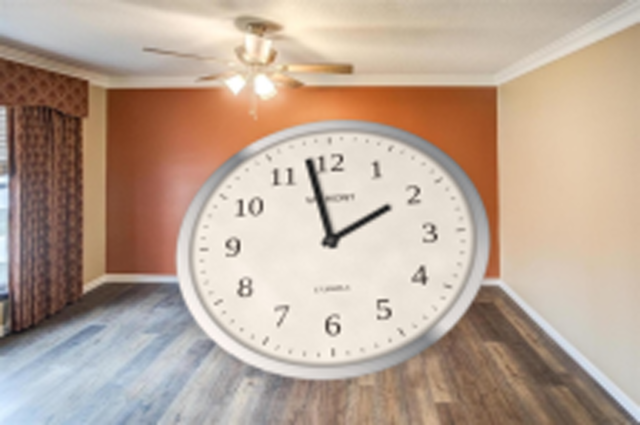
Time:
1:58
